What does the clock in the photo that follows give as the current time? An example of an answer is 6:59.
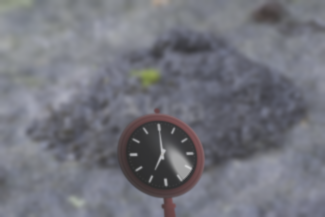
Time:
7:00
